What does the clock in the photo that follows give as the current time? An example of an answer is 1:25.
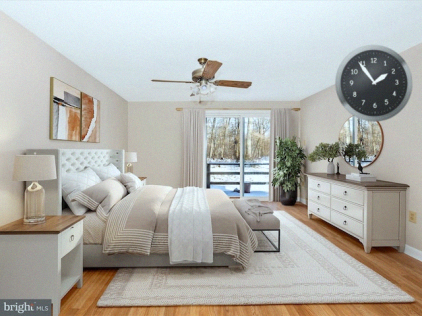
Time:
1:54
